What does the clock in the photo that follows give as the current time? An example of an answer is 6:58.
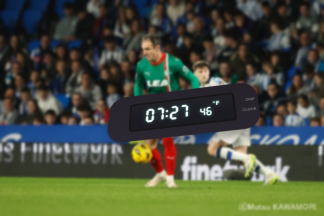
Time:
7:27
